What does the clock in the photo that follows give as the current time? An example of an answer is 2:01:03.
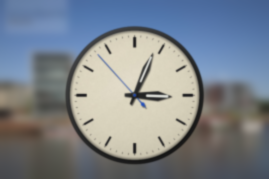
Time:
3:03:53
